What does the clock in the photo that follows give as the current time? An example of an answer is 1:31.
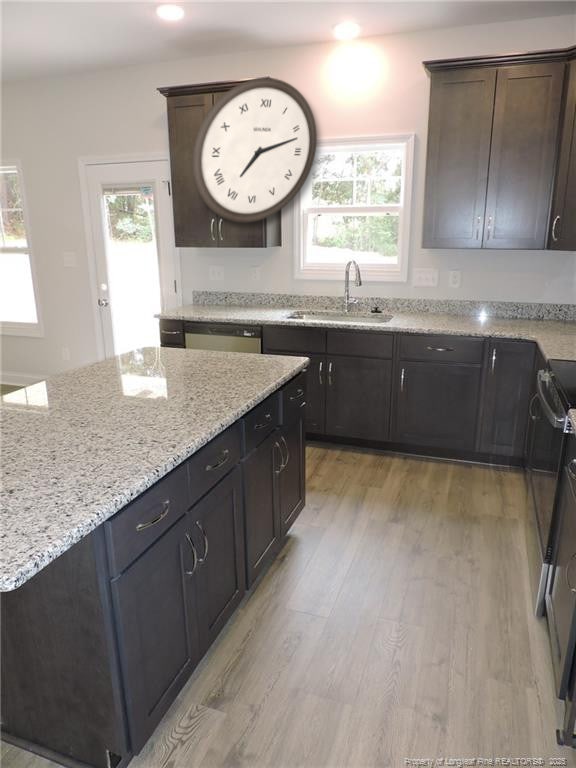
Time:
7:12
